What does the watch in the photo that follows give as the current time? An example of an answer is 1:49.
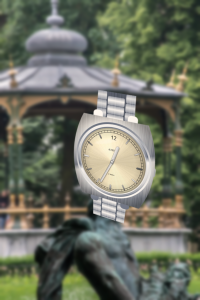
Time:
12:34
